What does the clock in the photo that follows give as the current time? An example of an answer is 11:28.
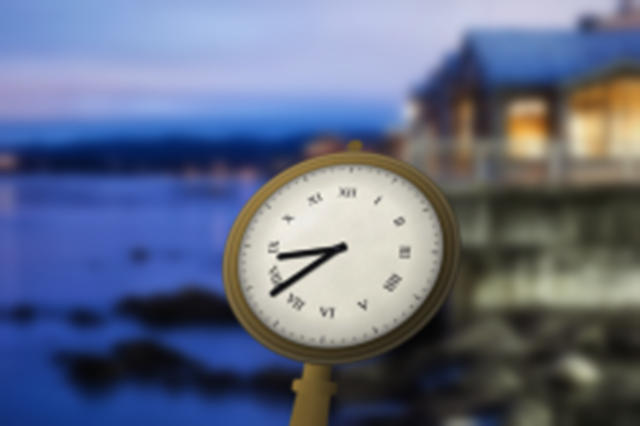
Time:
8:38
